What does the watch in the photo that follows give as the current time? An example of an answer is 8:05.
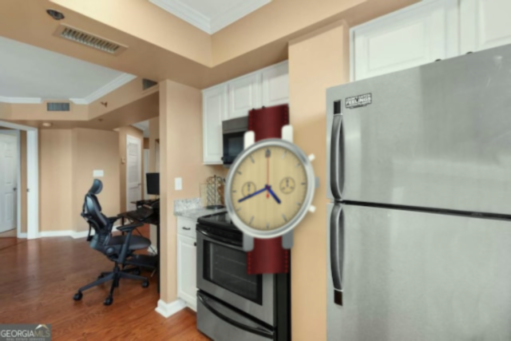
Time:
4:42
